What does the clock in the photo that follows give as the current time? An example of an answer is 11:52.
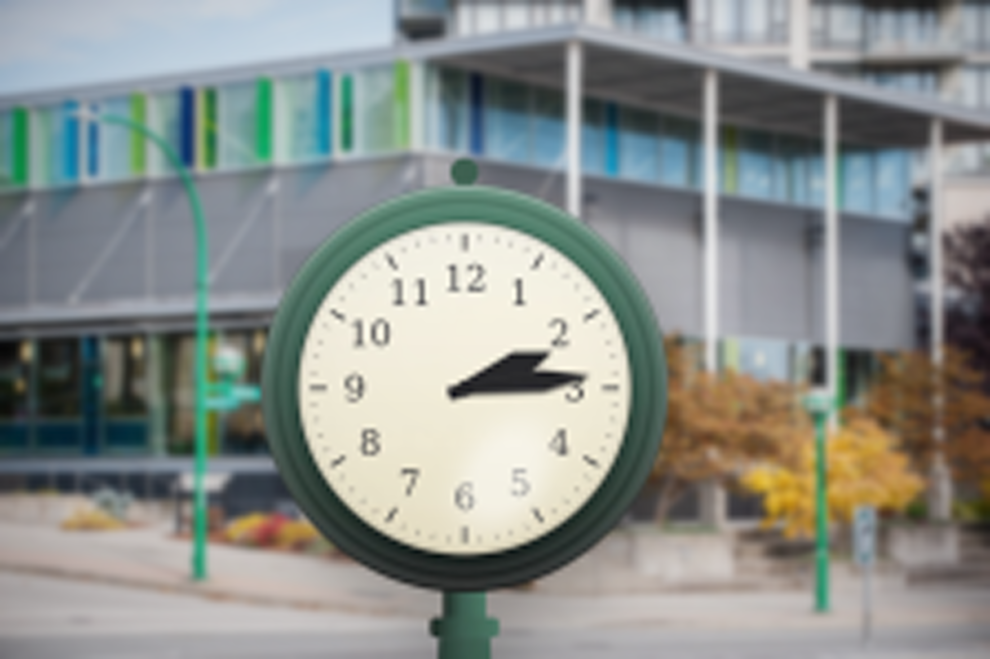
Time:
2:14
